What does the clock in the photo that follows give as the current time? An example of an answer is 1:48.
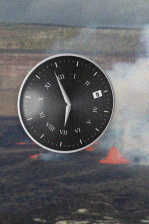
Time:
6:59
